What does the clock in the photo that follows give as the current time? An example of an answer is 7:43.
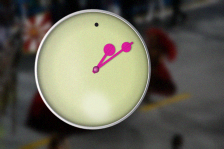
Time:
1:09
